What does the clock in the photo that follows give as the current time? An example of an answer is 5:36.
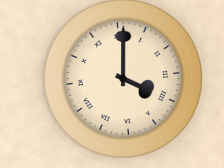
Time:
4:01
